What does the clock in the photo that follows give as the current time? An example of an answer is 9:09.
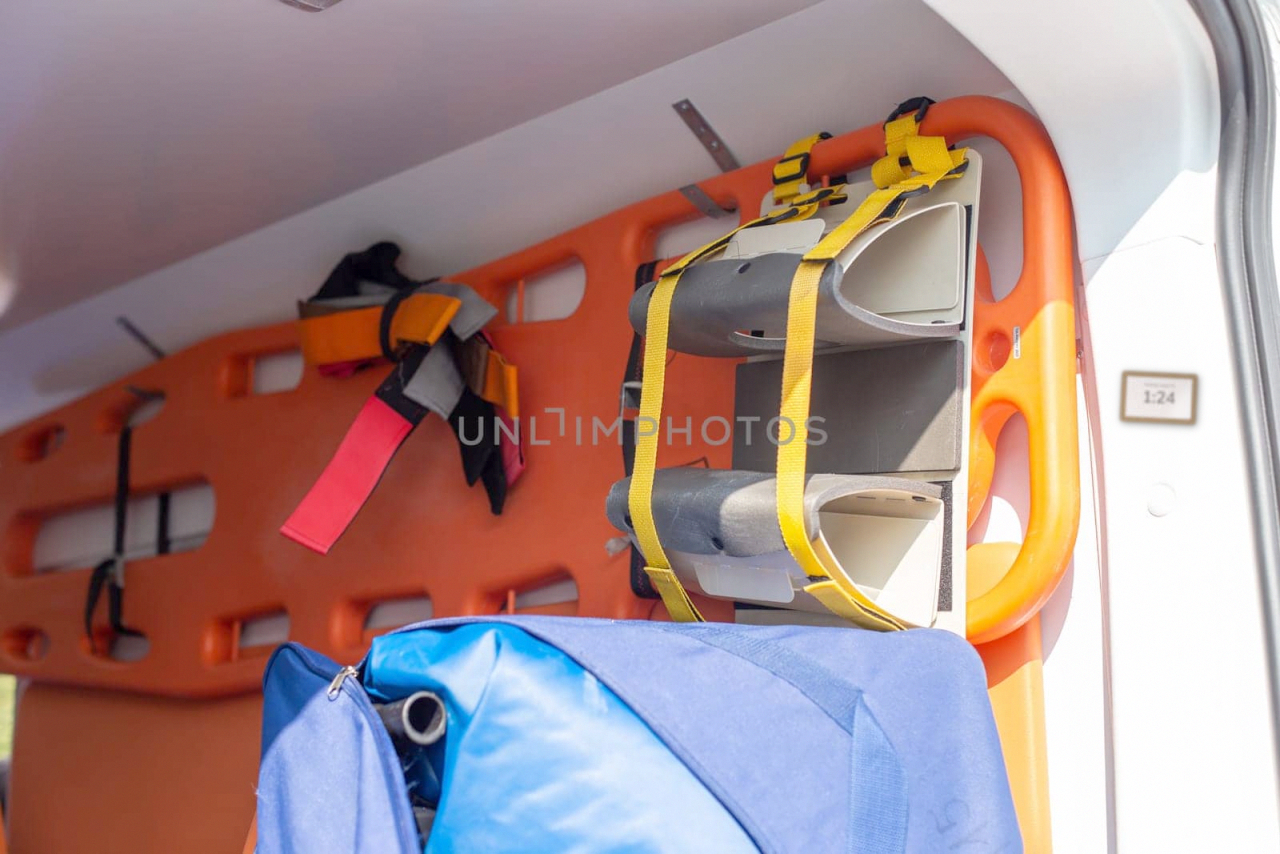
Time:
1:24
